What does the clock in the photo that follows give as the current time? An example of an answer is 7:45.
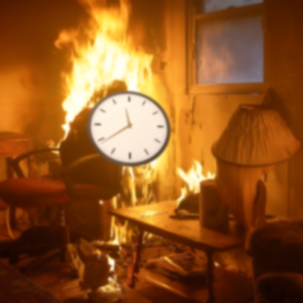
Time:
11:39
